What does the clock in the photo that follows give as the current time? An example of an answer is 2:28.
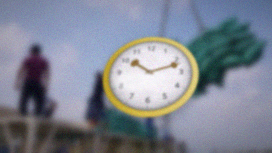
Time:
10:12
